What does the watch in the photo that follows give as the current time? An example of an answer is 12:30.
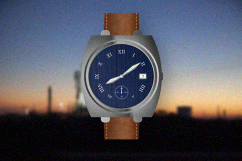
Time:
8:09
